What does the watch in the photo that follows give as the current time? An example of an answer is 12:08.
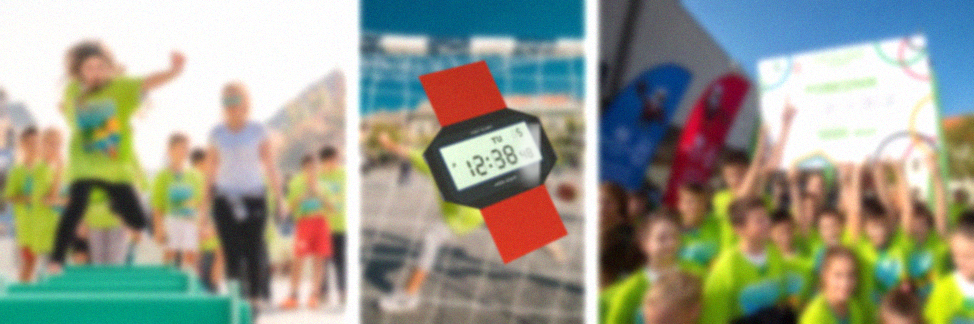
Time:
12:38
